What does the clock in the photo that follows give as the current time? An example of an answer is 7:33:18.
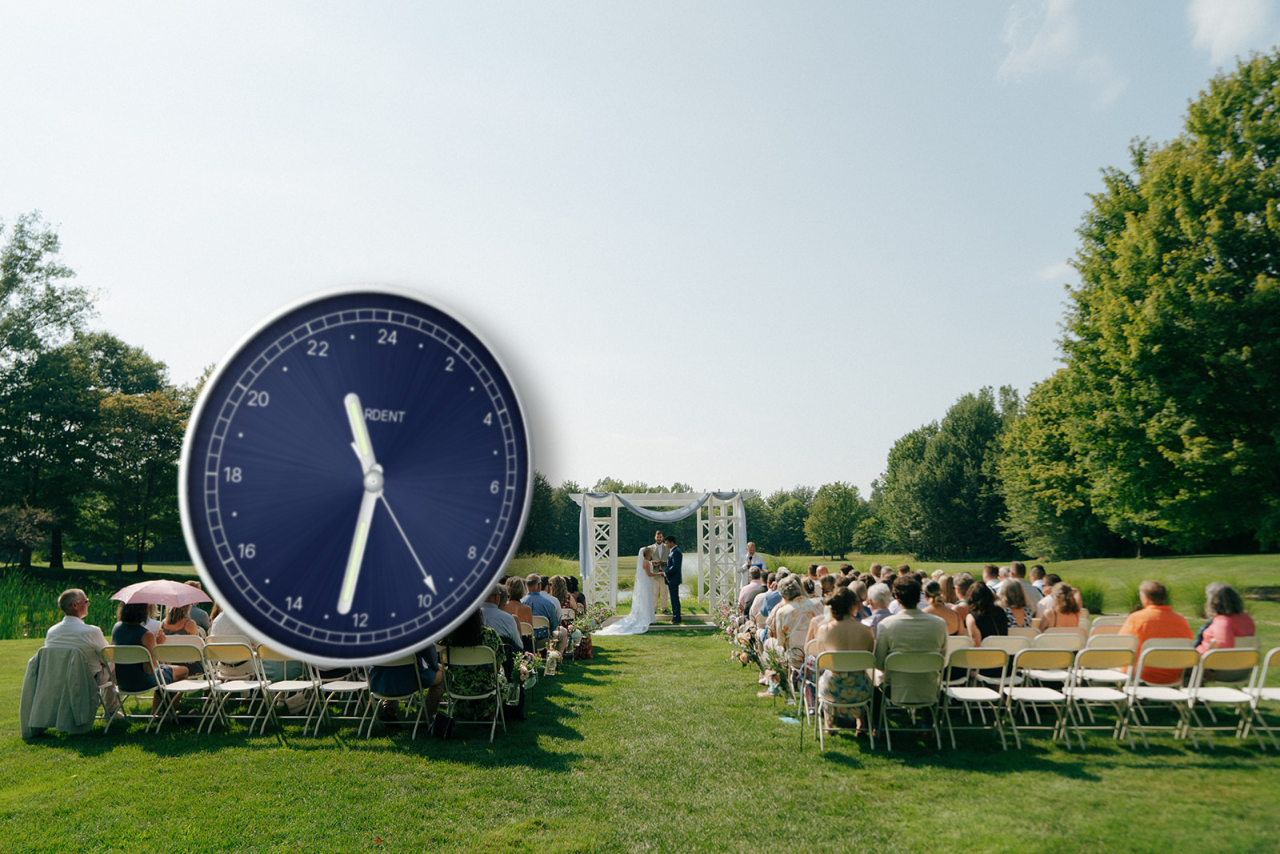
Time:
22:31:24
